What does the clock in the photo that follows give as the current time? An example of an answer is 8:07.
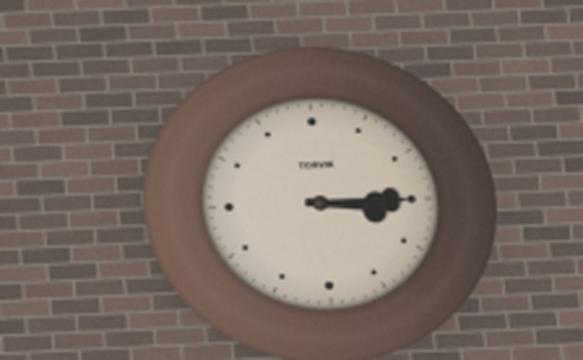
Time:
3:15
